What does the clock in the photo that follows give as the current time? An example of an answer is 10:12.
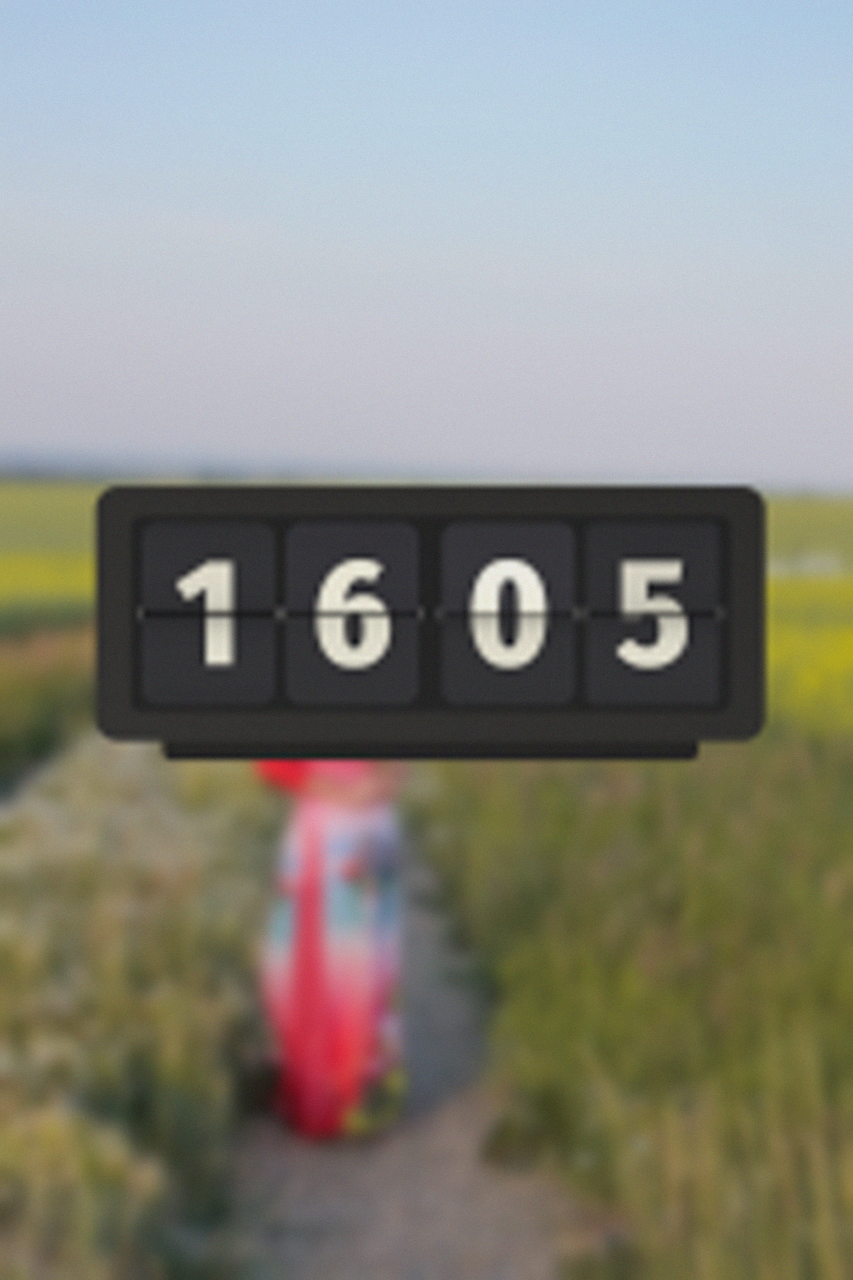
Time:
16:05
